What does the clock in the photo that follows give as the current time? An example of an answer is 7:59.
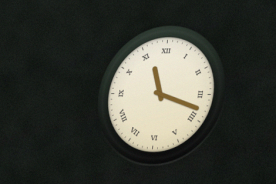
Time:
11:18
